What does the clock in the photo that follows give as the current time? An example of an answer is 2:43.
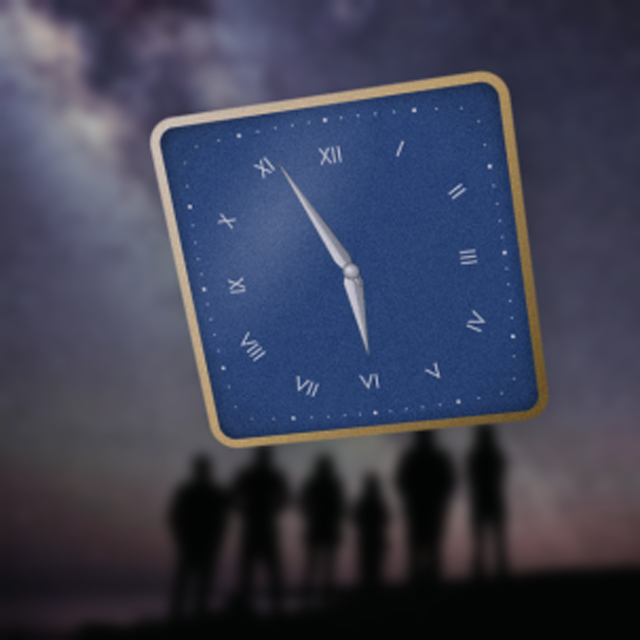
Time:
5:56
